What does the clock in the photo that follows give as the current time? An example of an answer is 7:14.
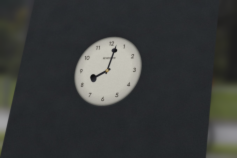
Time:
8:02
